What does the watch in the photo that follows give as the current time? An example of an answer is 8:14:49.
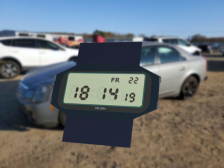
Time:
18:14:19
